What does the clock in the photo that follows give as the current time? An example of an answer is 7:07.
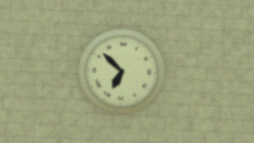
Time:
6:52
